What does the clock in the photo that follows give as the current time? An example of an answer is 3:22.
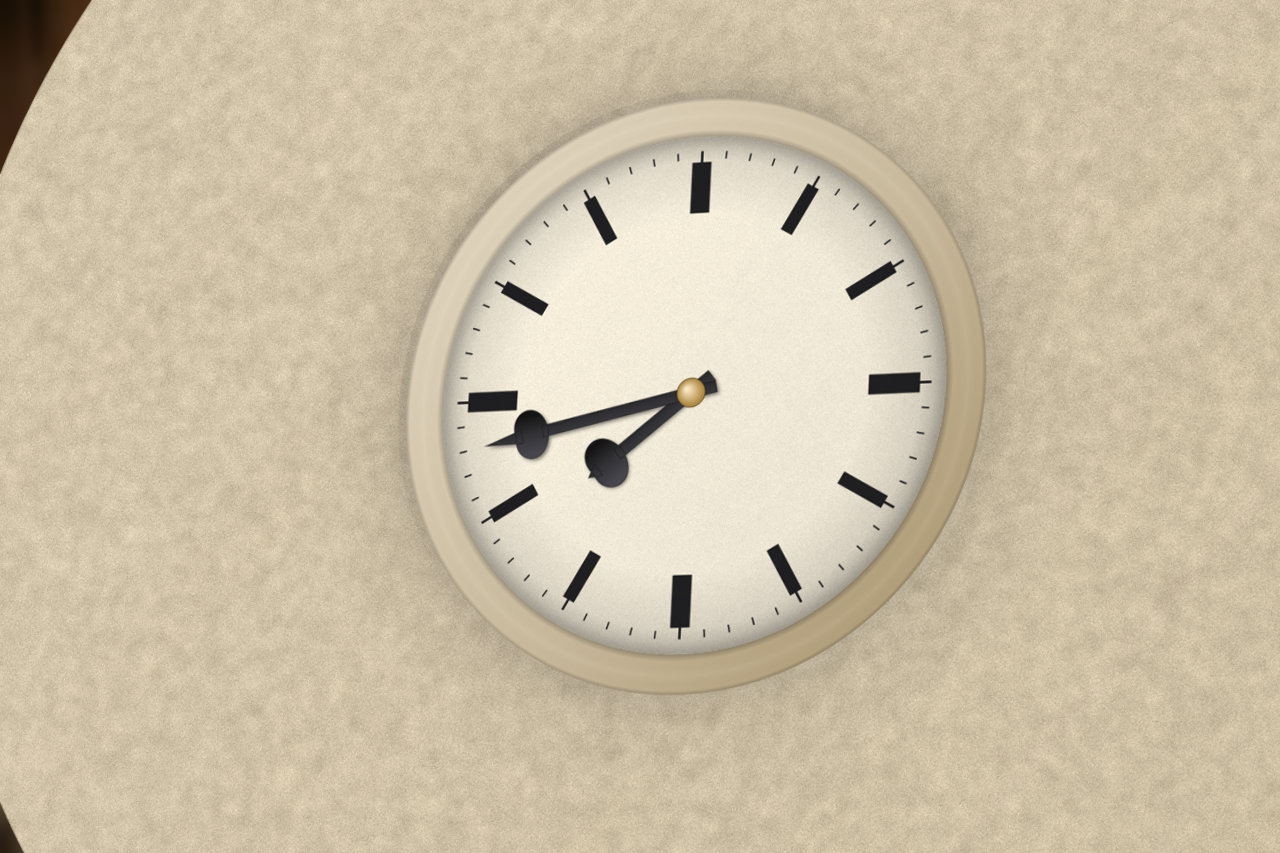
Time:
7:43
